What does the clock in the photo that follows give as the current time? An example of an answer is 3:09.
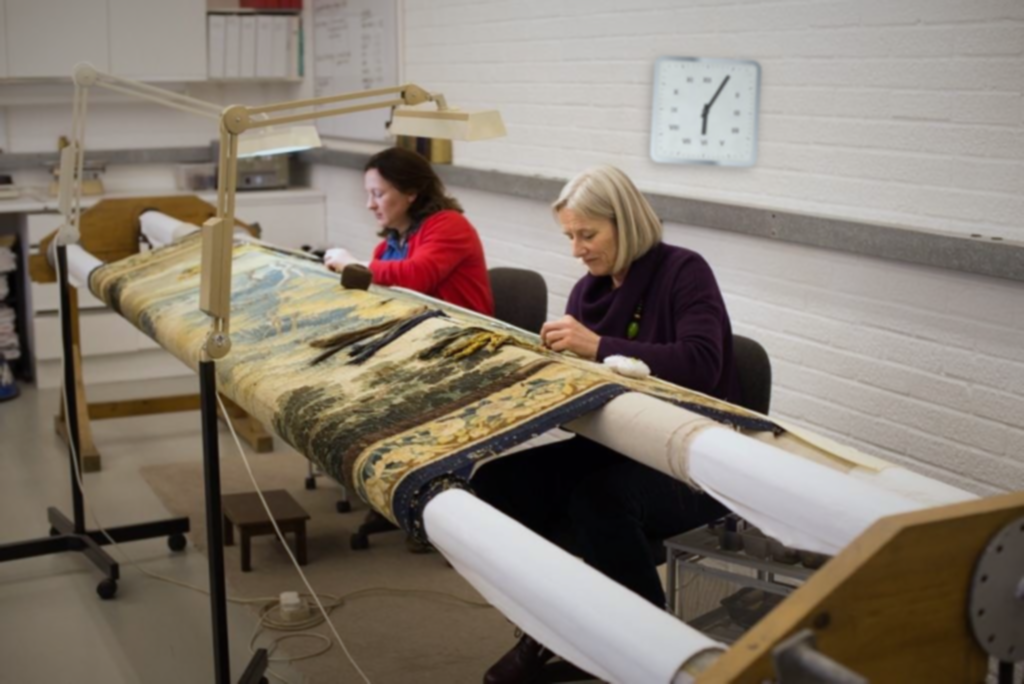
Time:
6:05
